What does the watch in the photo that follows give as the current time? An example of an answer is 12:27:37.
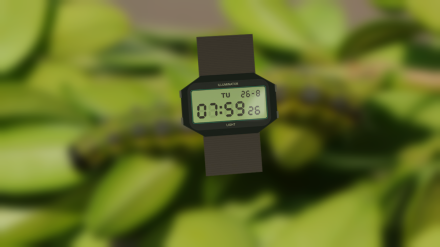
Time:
7:59:26
